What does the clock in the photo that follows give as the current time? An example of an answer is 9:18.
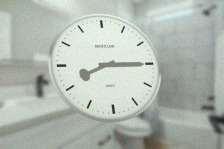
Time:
8:15
